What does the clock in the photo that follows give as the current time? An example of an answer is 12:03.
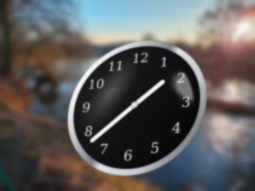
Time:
1:38
